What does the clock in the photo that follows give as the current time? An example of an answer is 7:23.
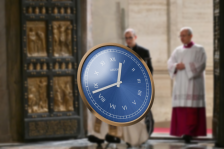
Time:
12:43
